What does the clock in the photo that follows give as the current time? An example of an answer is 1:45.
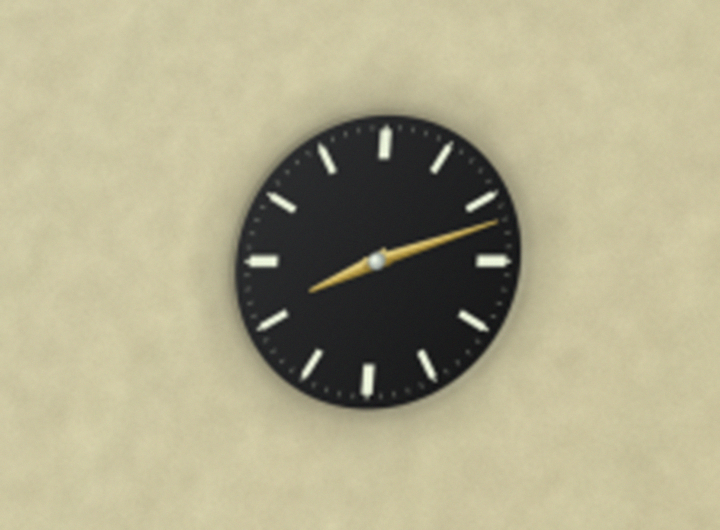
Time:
8:12
